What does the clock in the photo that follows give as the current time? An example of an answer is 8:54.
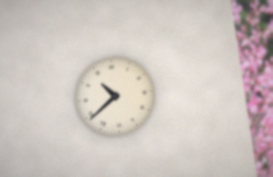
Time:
10:39
